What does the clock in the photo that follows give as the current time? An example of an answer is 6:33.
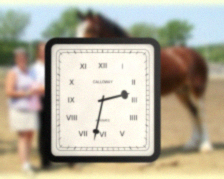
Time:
2:32
